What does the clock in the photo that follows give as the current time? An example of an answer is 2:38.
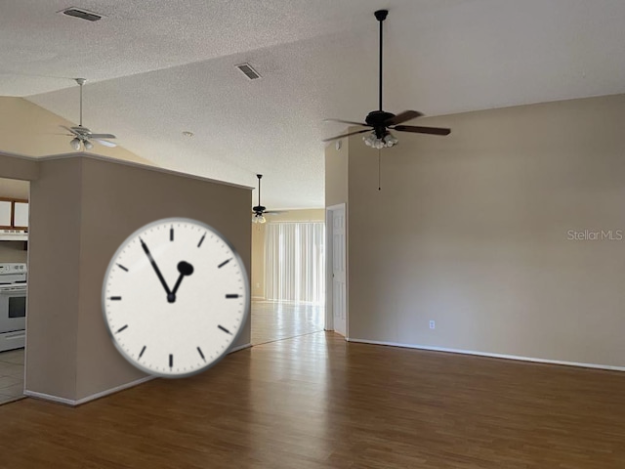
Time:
12:55
